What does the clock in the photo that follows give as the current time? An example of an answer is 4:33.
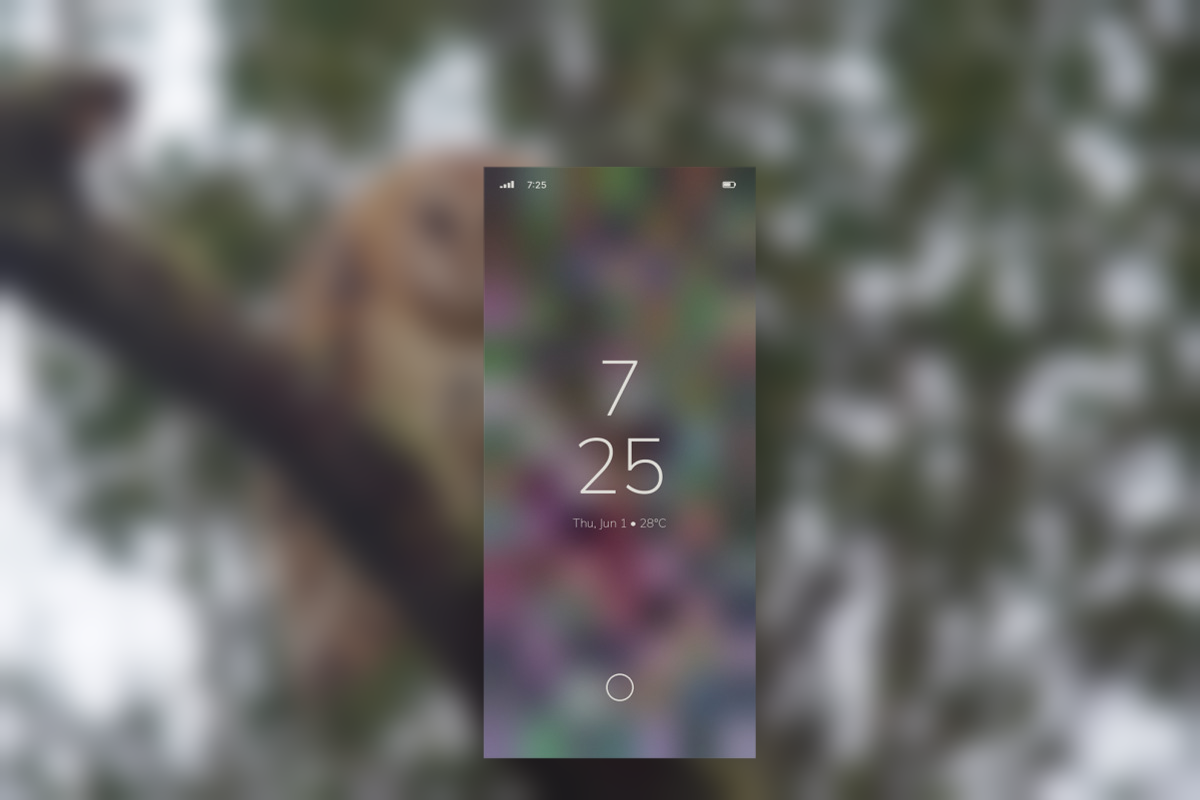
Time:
7:25
